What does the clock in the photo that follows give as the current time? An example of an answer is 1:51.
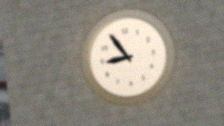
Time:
8:55
